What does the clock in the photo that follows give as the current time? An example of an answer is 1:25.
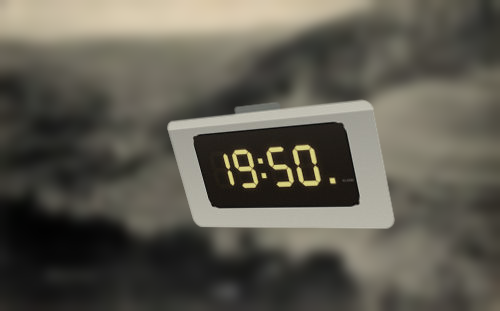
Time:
19:50
